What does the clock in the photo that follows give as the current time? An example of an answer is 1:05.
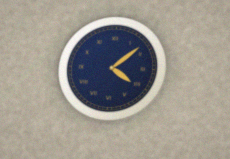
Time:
4:08
